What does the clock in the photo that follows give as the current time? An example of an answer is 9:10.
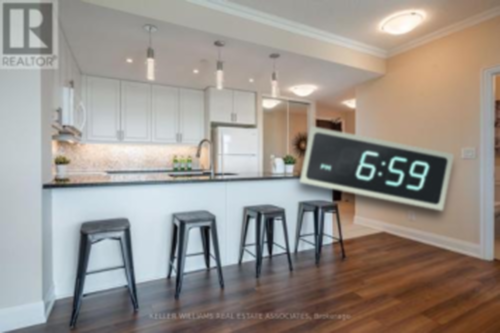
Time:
6:59
